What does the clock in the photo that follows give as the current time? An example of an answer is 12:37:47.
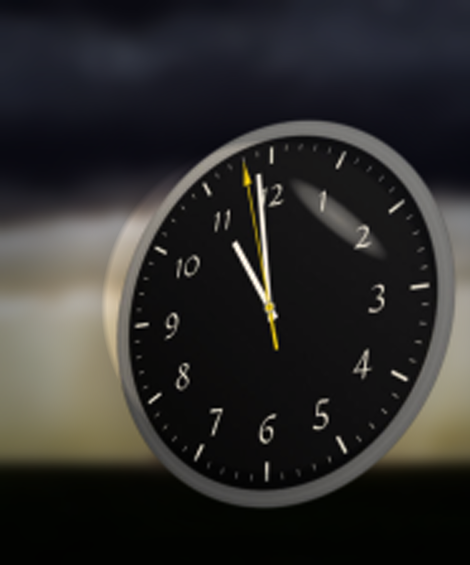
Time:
10:58:58
